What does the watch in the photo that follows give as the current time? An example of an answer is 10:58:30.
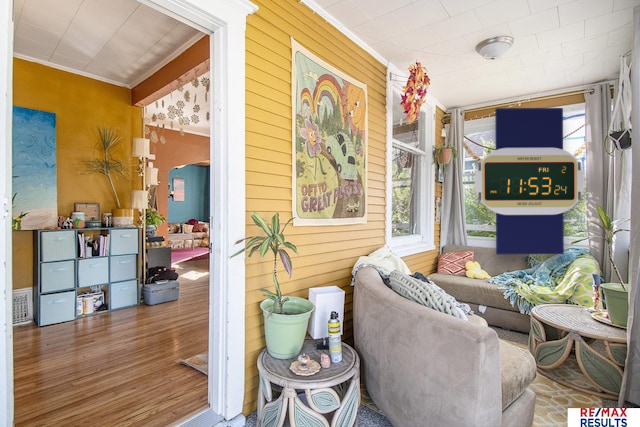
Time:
11:53:24
